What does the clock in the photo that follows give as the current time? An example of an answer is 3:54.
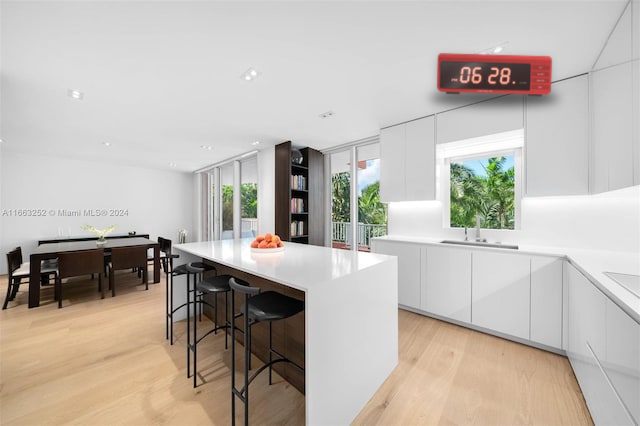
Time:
6:28
